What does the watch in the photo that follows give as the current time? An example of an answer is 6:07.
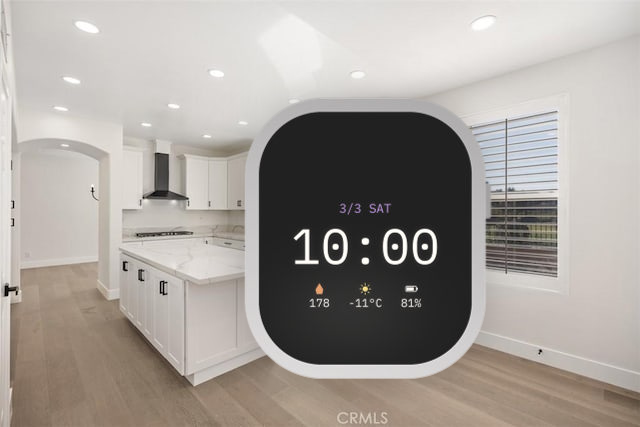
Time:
10:00
